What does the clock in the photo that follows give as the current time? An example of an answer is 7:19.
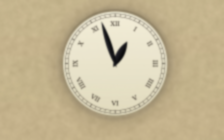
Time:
12:57
